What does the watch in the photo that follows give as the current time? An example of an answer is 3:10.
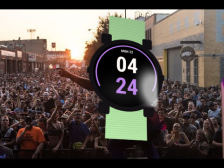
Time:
4:24
